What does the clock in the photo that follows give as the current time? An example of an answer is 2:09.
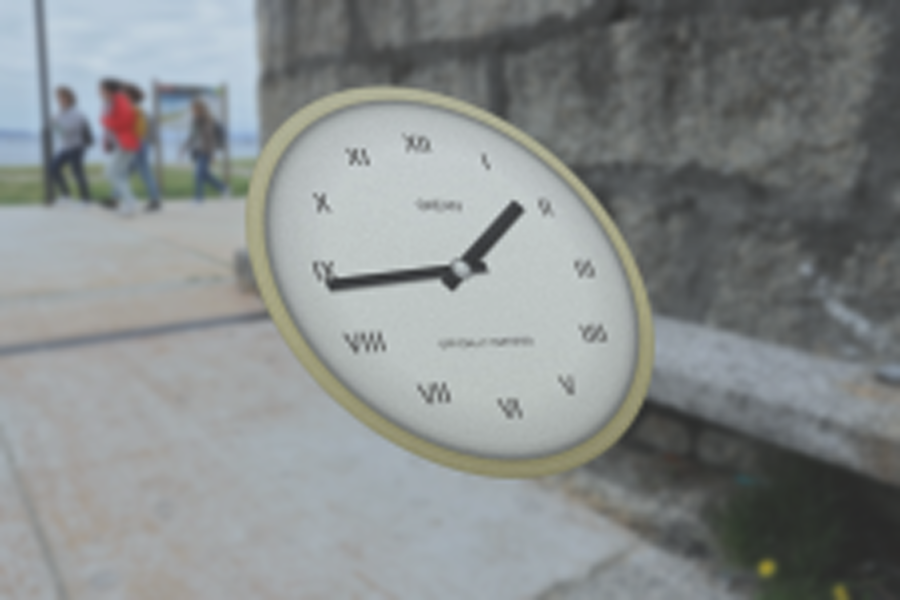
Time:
1:44
